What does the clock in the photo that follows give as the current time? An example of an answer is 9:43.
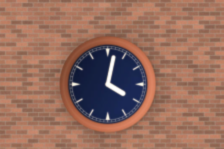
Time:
4:02
